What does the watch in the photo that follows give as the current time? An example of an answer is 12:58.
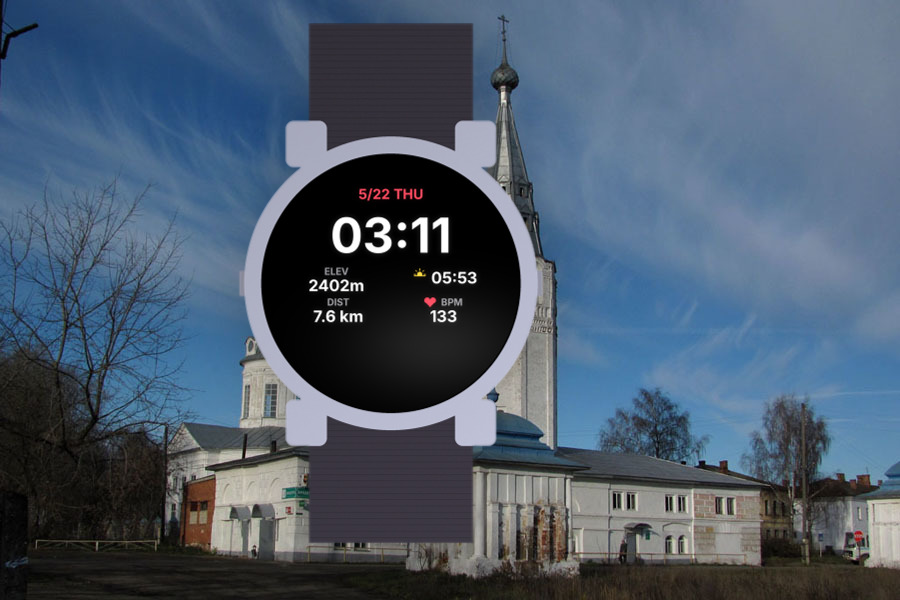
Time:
3:11
